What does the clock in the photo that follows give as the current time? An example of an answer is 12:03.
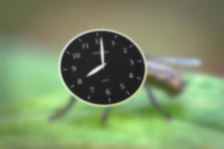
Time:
8:01
